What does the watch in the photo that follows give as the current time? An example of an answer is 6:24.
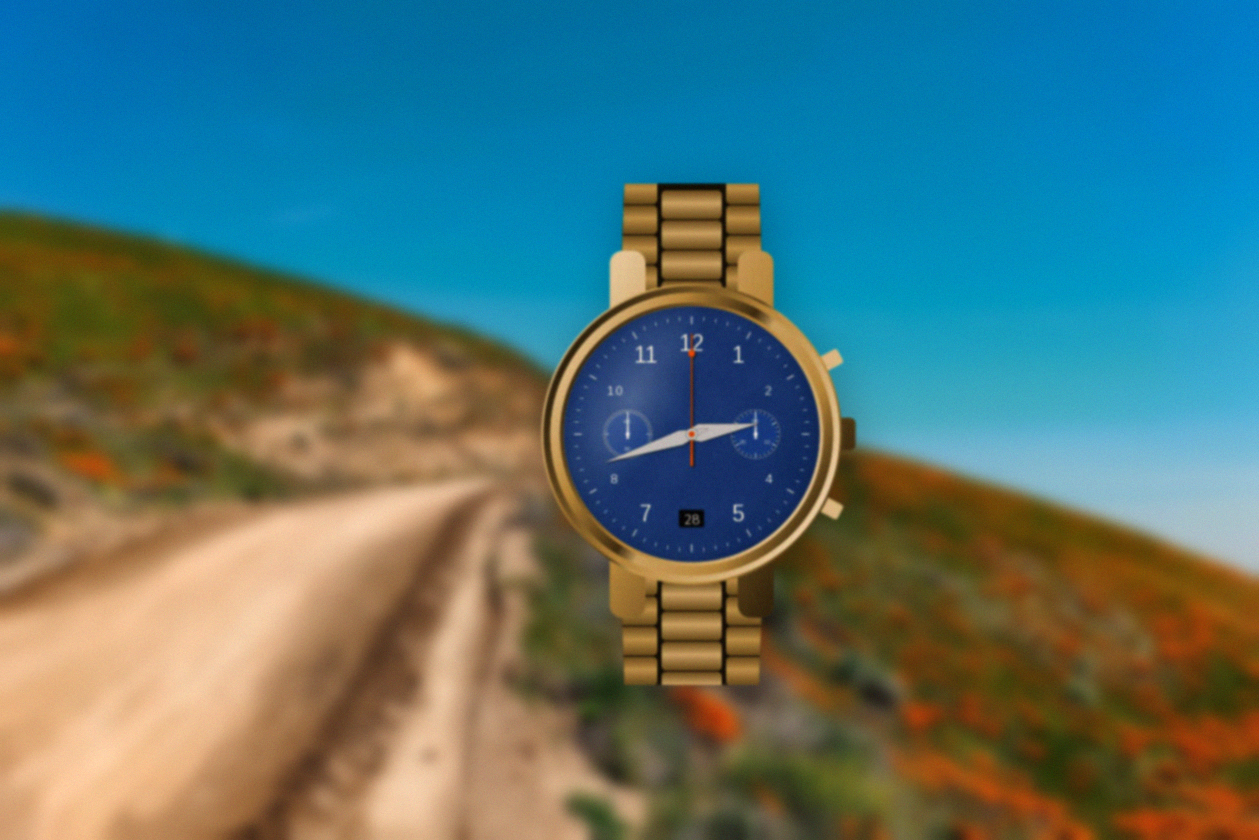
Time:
2:42
